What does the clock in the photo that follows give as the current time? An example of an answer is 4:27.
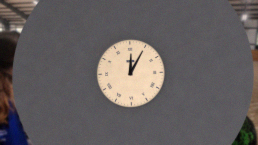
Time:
12:05
